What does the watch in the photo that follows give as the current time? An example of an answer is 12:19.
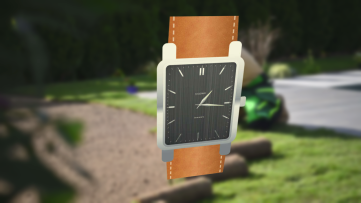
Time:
1:16
